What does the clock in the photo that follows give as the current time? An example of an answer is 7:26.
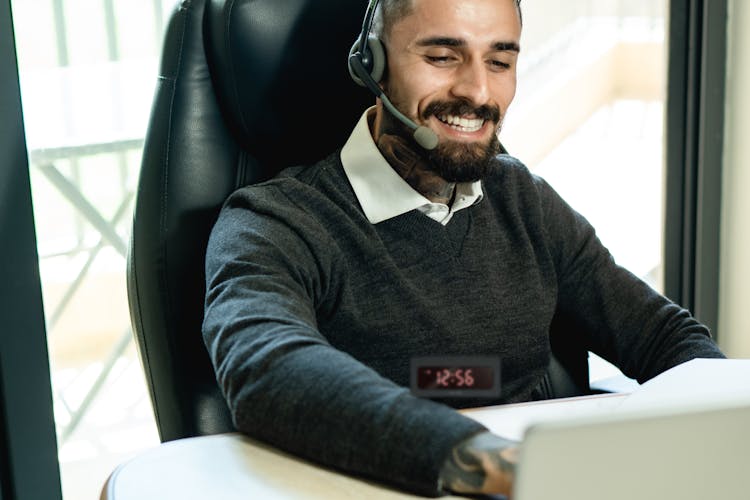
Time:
12:56
